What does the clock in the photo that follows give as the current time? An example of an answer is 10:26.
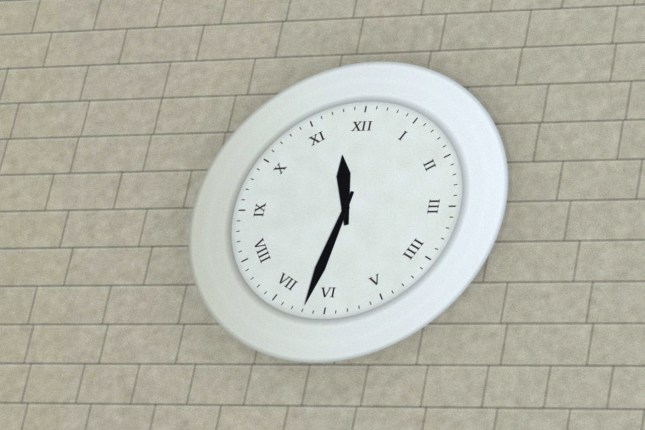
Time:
11:32
